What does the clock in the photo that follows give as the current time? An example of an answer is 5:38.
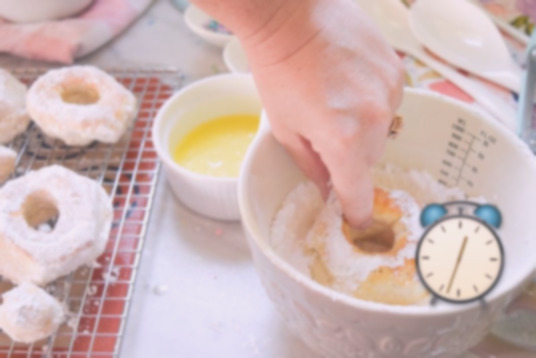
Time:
12:33
